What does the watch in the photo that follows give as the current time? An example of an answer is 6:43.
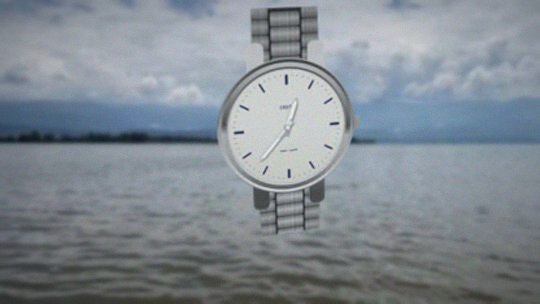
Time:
12:37
